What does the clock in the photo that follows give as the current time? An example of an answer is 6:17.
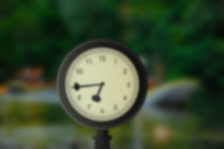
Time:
6:44
